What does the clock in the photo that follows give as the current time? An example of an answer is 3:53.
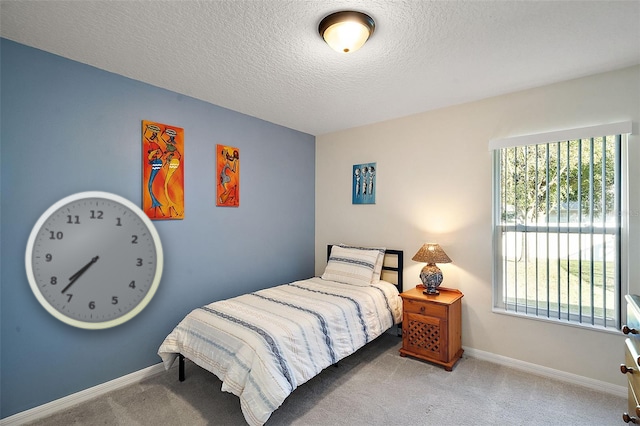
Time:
7:37
